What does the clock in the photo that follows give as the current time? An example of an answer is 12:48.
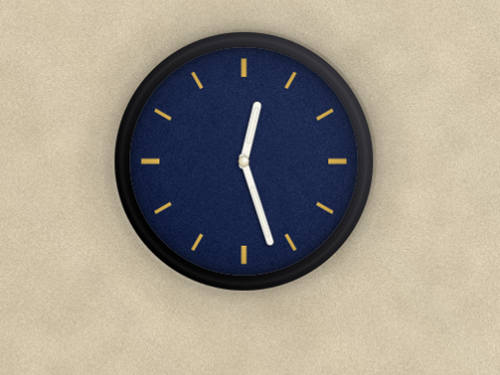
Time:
12:27
